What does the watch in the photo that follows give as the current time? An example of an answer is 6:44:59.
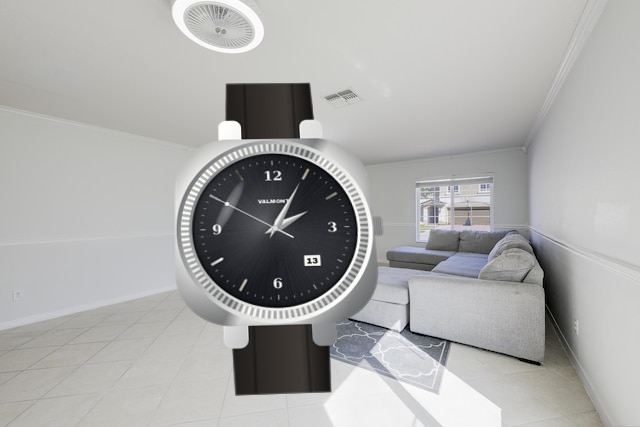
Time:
2:04:50
